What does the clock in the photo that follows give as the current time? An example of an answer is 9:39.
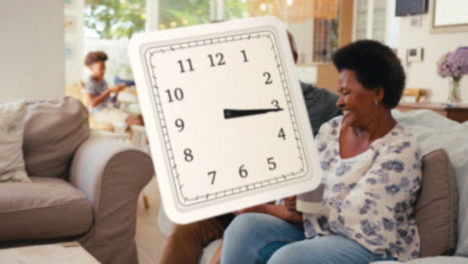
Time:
3:16
